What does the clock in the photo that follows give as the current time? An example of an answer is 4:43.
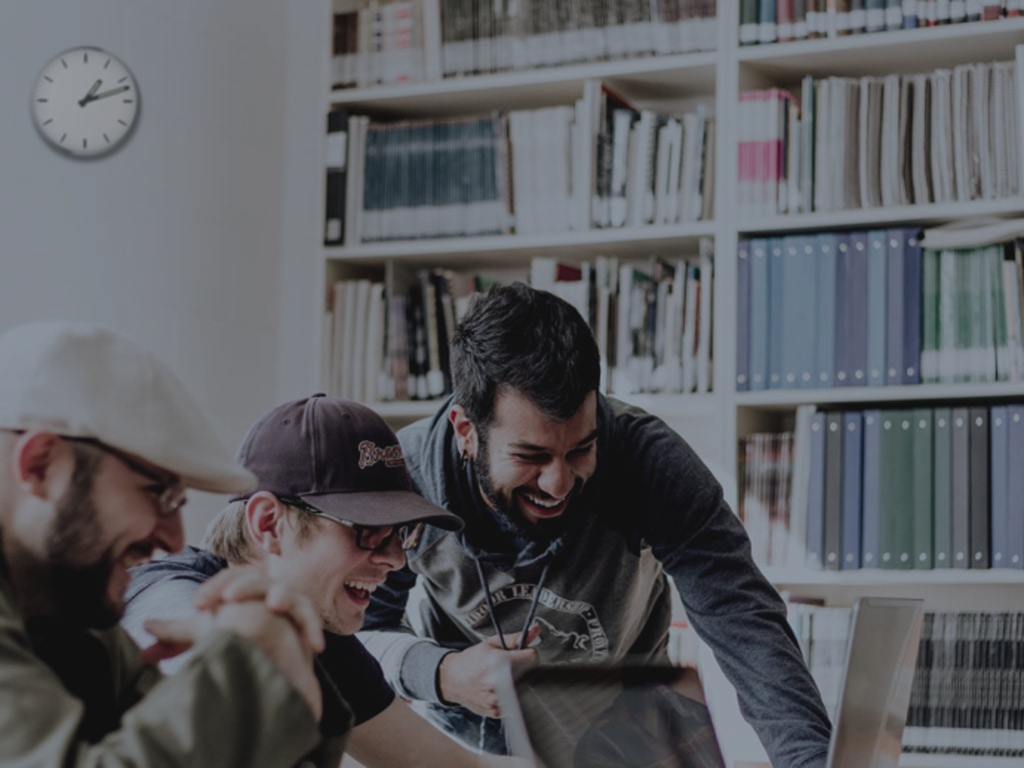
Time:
1:12
